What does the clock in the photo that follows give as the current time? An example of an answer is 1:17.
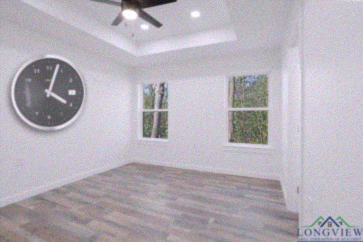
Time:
4:03
